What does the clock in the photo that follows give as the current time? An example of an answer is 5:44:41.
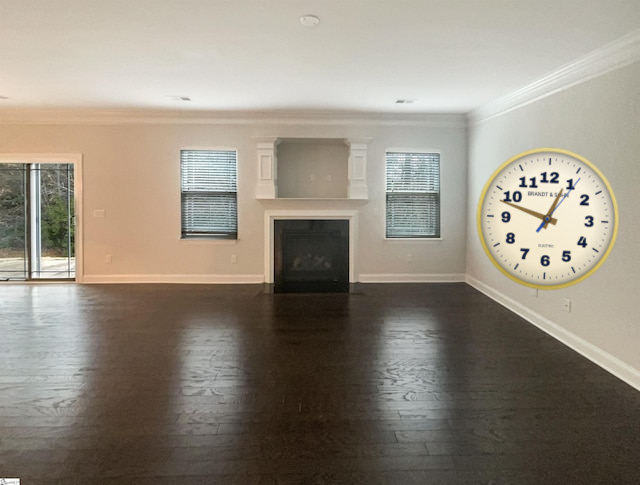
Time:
12:48:06
